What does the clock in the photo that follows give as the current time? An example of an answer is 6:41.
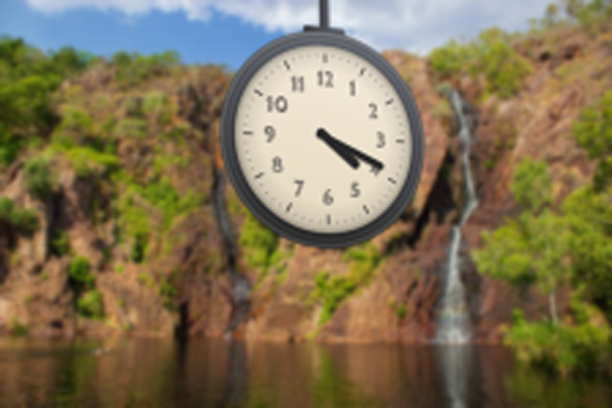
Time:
4:19
